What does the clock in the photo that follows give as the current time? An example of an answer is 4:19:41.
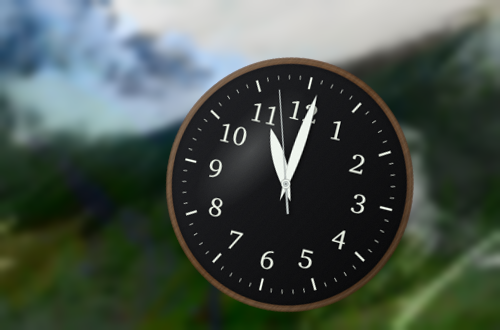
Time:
11:00:57
